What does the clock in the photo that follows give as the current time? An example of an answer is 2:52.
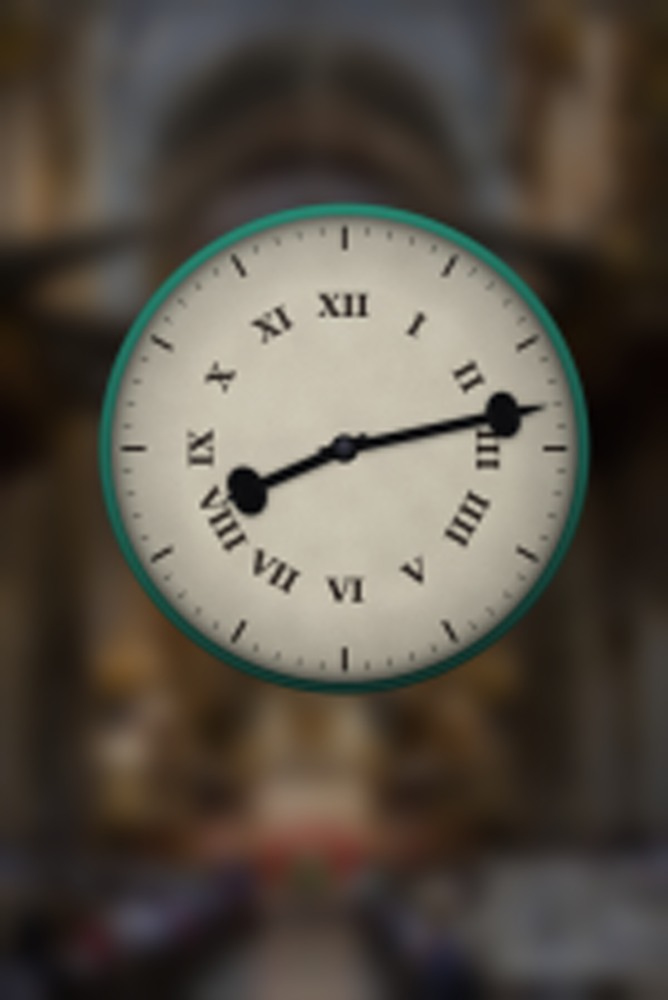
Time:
8:13
